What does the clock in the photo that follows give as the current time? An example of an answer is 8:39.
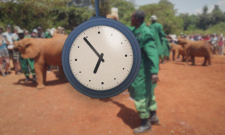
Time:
6:54
